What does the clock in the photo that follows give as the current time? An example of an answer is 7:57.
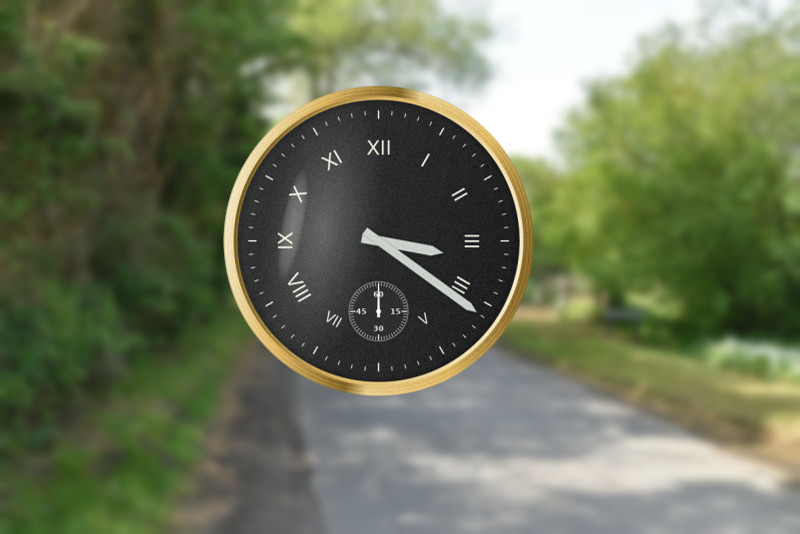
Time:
3:21
